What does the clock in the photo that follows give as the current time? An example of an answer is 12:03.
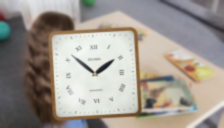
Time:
1:52
